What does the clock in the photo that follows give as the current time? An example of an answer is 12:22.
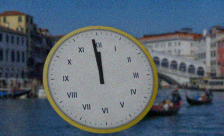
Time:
11:59
